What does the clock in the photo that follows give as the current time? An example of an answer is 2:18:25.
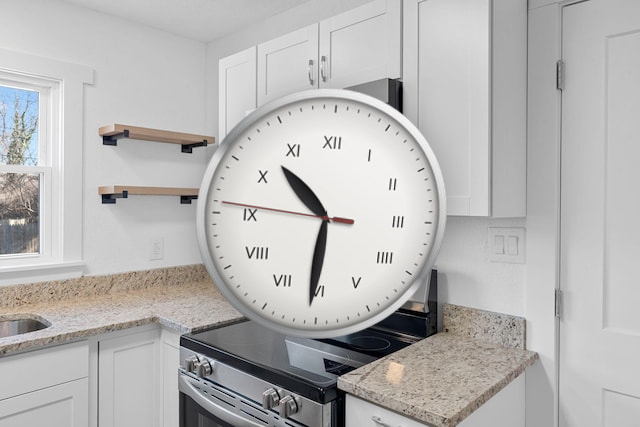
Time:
10:30:46
